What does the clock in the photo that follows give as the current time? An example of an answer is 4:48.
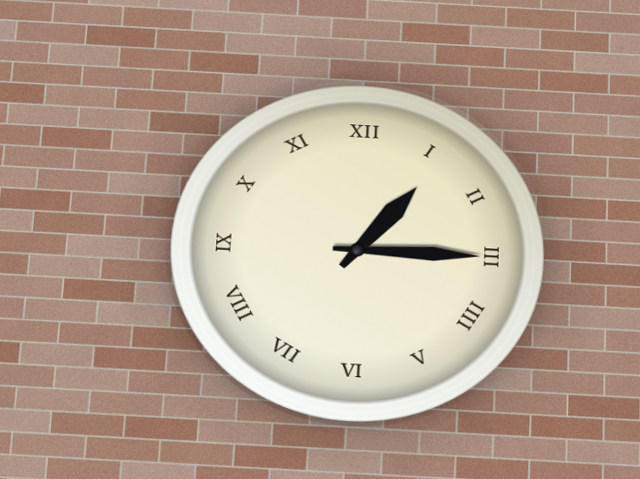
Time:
1:15
